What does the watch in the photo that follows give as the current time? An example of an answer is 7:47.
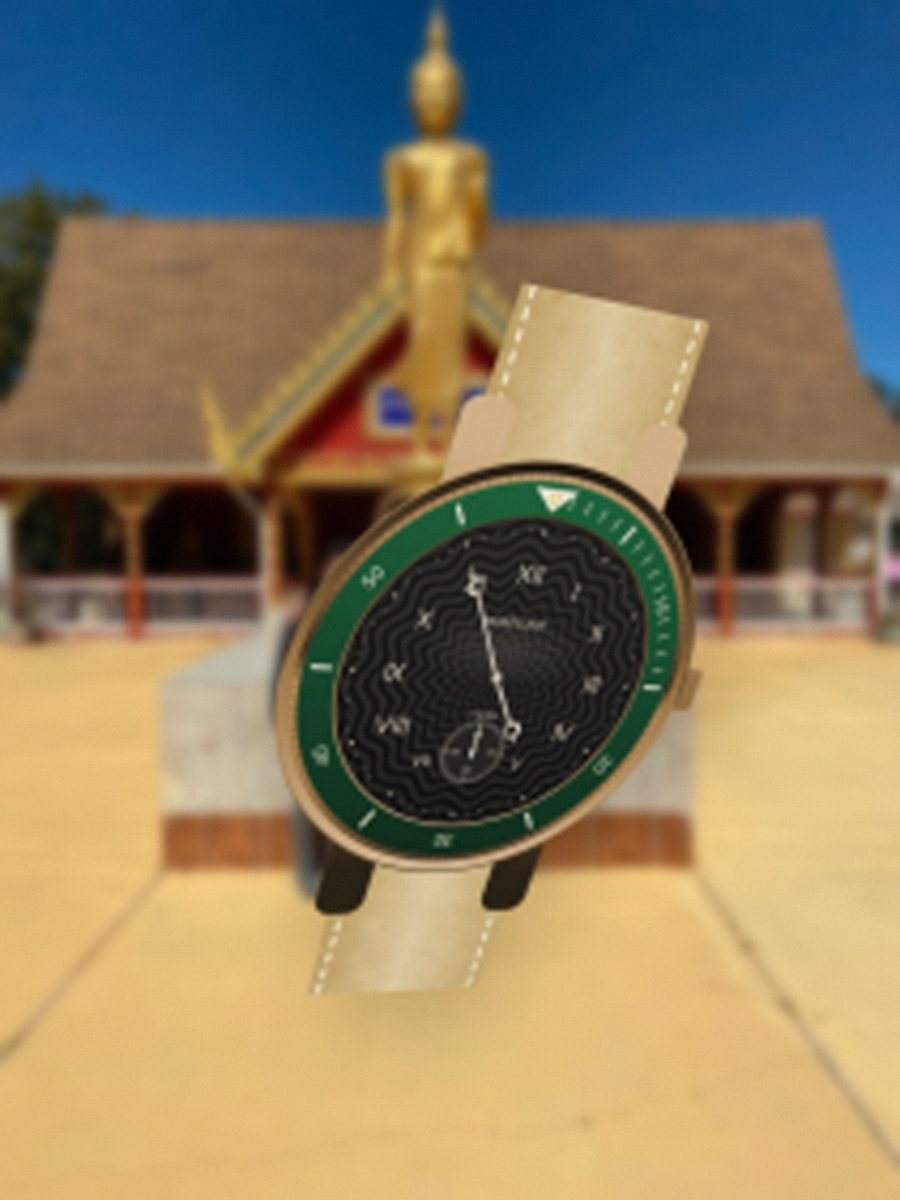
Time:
4:55
